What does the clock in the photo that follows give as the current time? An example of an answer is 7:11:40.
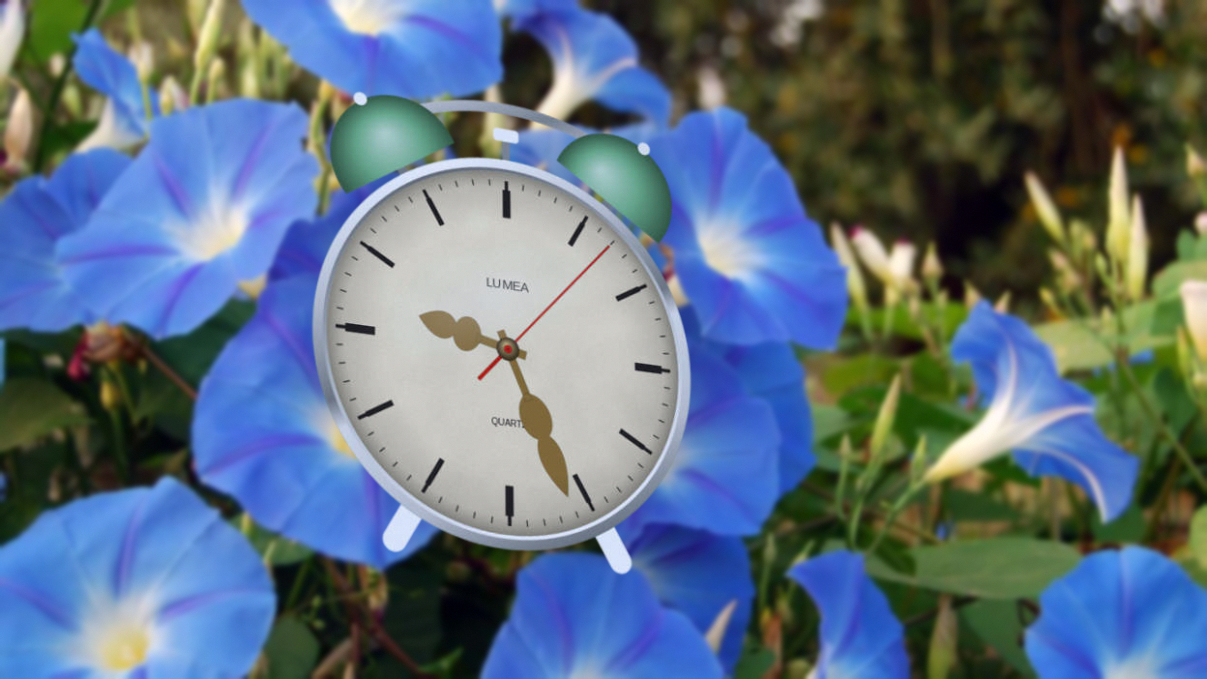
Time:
9:26:07
